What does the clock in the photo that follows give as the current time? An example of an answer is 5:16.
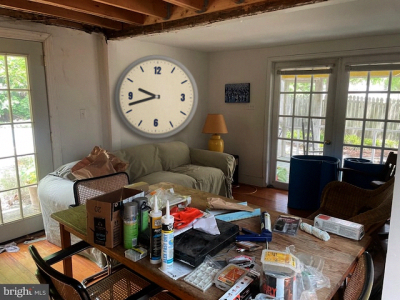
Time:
9:42
